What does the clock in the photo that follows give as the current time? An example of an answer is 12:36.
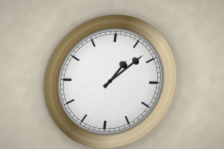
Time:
1:08
